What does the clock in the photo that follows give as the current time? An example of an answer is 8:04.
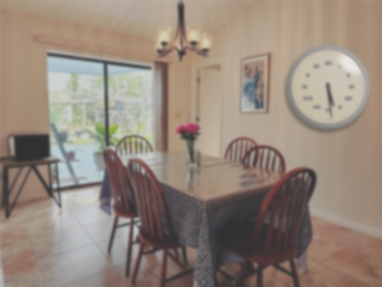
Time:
5:29
